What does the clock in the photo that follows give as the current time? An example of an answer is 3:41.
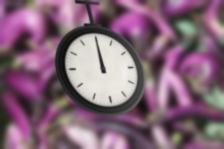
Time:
12:00
